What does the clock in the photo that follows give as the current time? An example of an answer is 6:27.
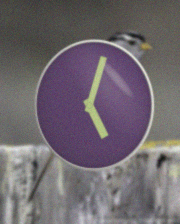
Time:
5:03
